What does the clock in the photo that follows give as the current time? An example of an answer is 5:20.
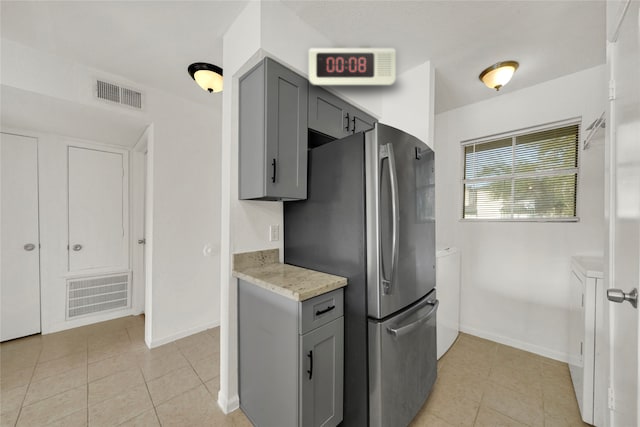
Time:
0:08
